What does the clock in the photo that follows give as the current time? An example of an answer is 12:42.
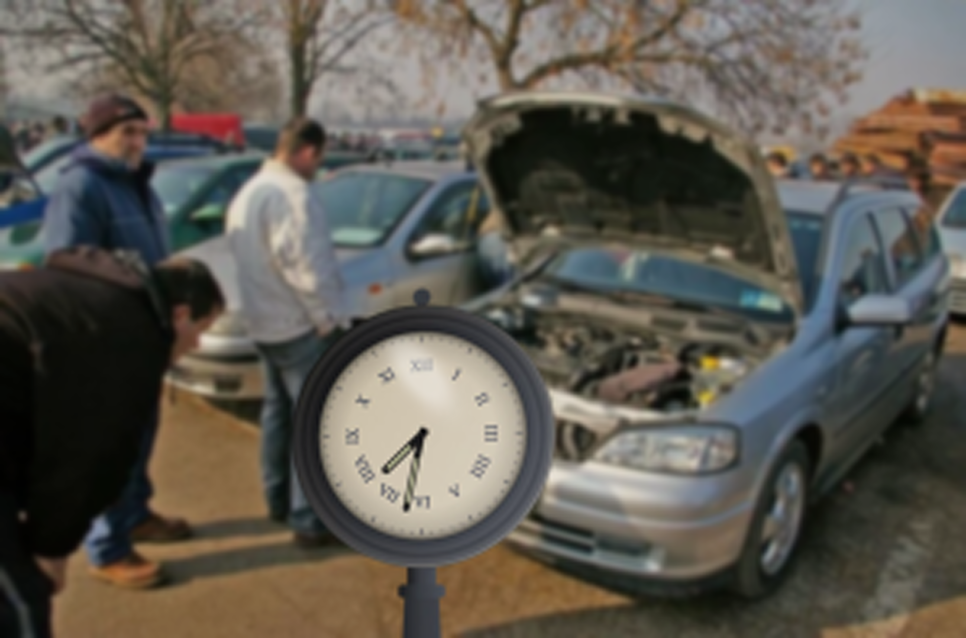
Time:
7:32
